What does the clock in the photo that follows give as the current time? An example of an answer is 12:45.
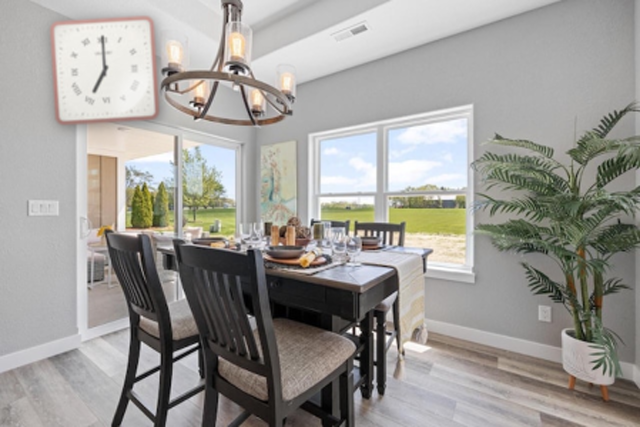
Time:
7:00
